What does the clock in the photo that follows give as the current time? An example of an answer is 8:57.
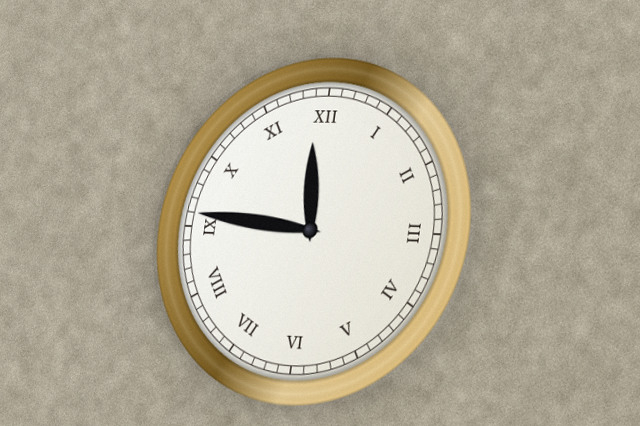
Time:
11:46
